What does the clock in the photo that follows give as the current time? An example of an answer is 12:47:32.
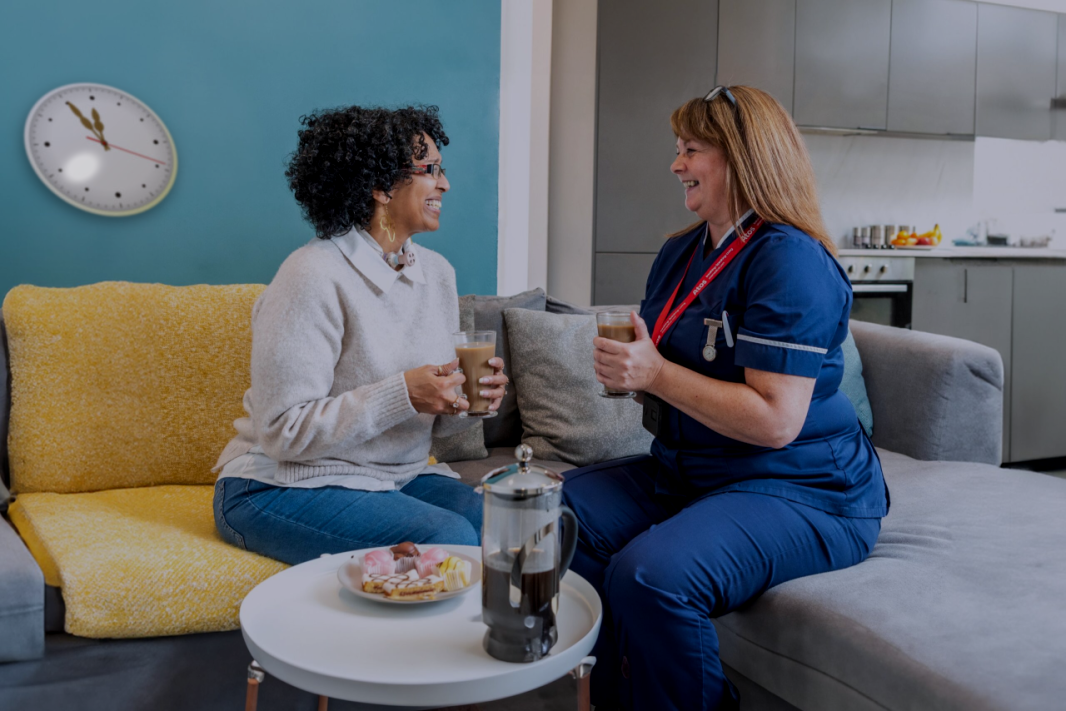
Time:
11:55:19
